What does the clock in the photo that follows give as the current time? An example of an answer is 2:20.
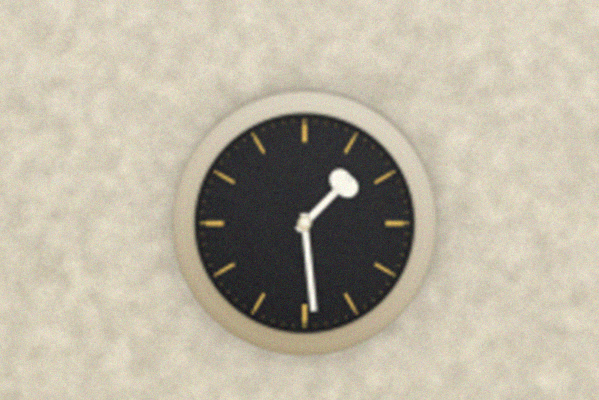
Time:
1:29
